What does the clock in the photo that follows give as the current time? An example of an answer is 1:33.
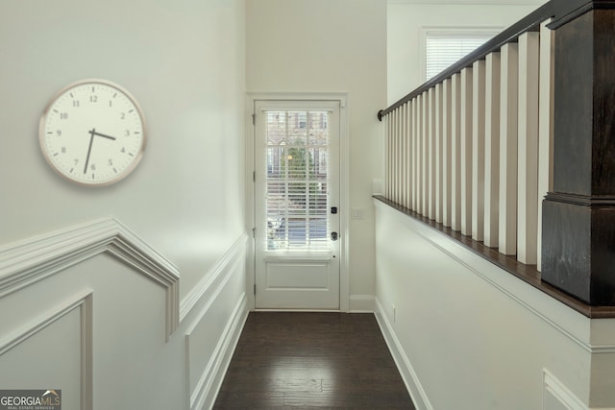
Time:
3:32
